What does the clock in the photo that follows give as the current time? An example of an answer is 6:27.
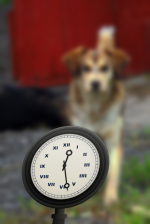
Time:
12:28
